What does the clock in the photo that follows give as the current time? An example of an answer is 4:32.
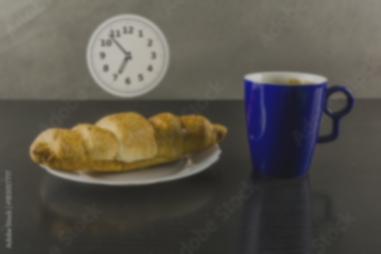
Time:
6:53
